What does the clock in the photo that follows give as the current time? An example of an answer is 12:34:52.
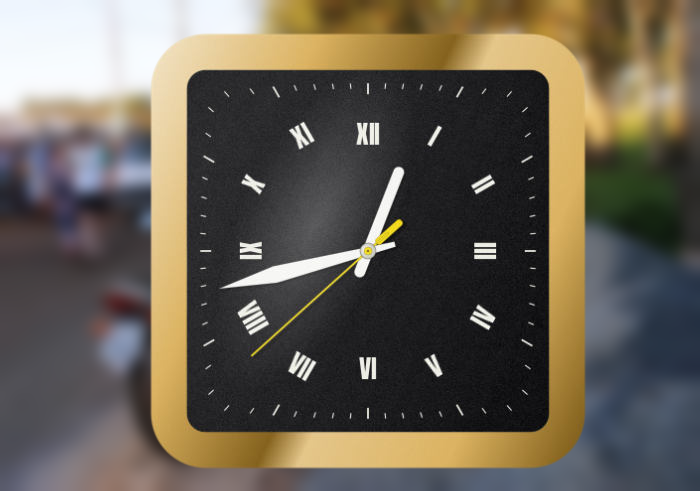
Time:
12:42:38
